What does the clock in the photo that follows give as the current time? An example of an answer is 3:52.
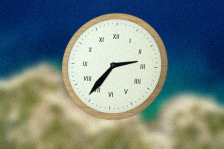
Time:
2:36
